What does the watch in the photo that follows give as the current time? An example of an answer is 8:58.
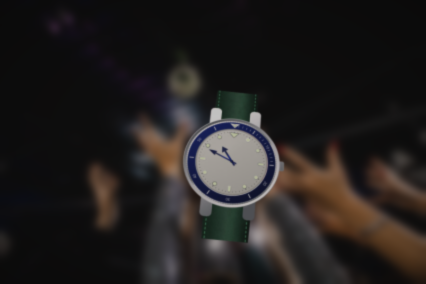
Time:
10:49
